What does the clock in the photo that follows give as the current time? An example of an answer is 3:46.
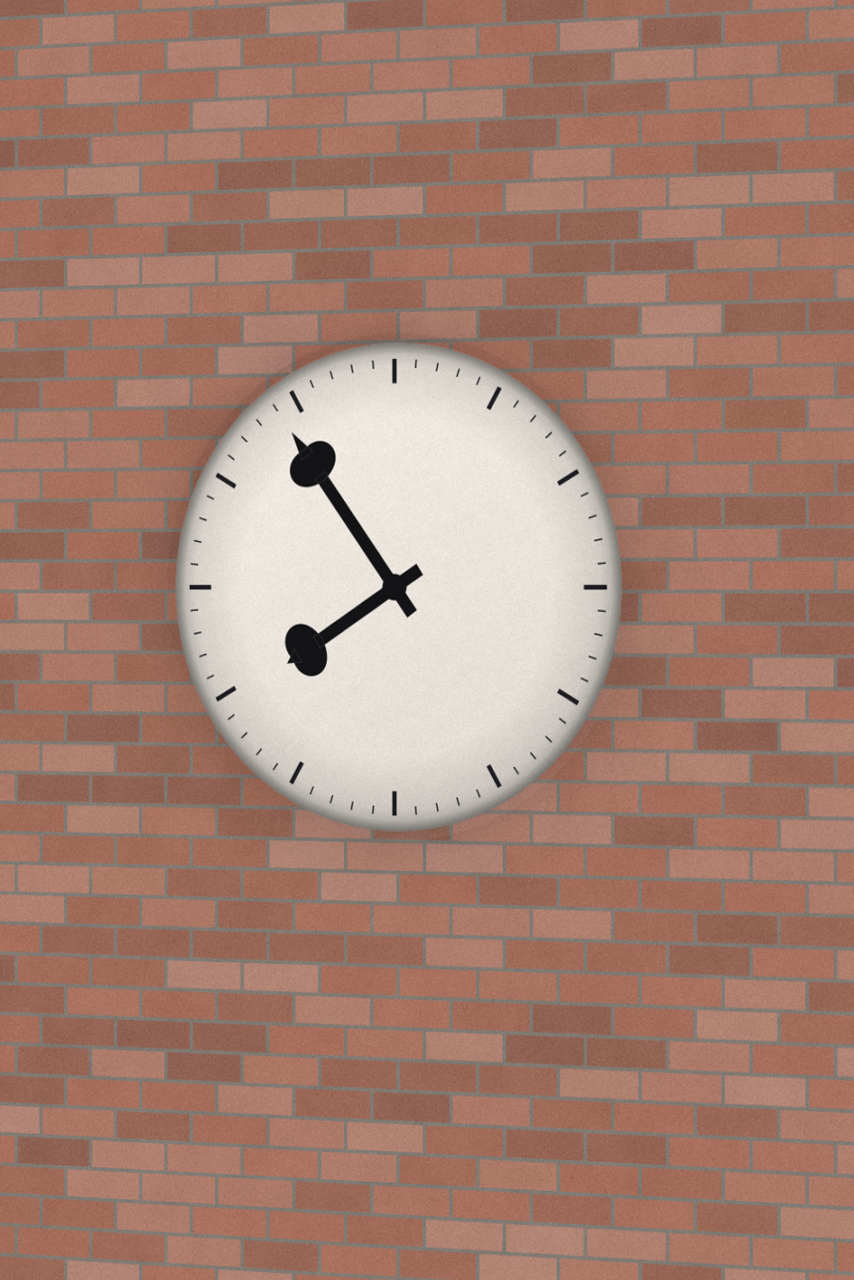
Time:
7:54
